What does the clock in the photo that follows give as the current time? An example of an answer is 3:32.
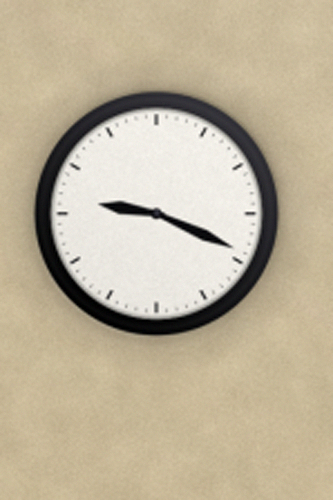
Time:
9:19
